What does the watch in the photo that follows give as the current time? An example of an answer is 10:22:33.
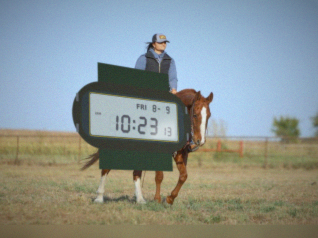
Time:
10:23:13
